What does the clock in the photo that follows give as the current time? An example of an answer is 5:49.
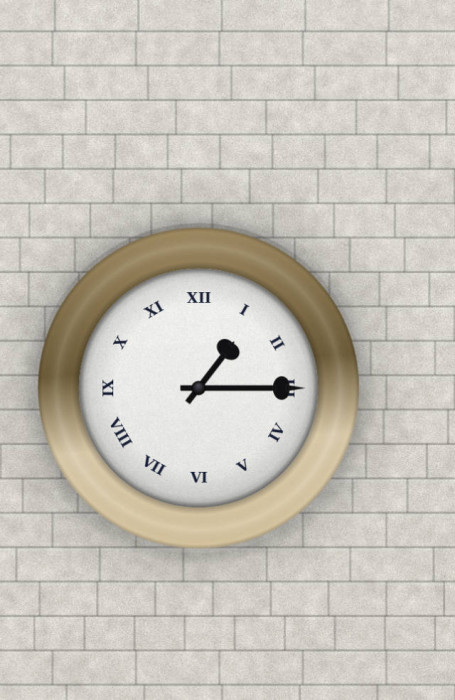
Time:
1:15
